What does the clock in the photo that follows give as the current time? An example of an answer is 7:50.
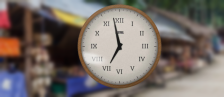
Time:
6:58
